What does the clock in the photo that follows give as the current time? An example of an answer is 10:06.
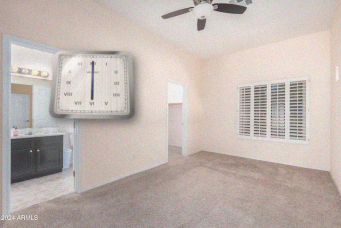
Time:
6:00
